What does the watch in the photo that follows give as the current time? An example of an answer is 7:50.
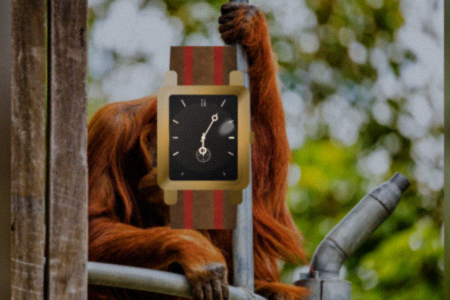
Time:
6:05
